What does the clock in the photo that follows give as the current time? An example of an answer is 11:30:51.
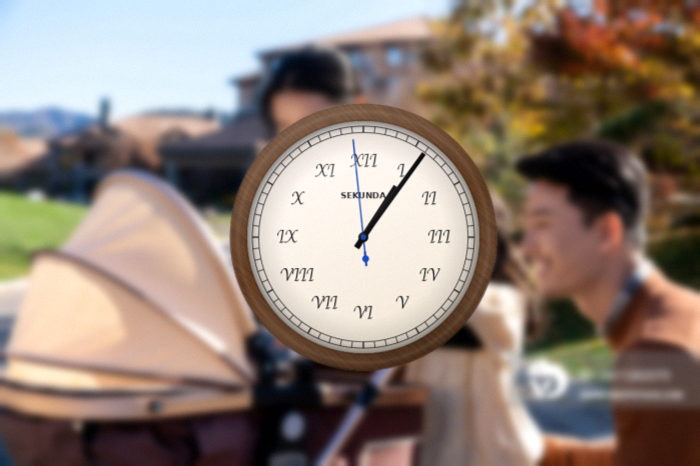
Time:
1:05:59
